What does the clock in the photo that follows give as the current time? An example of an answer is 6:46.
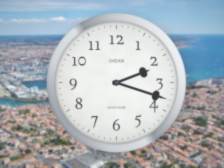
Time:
2:18
